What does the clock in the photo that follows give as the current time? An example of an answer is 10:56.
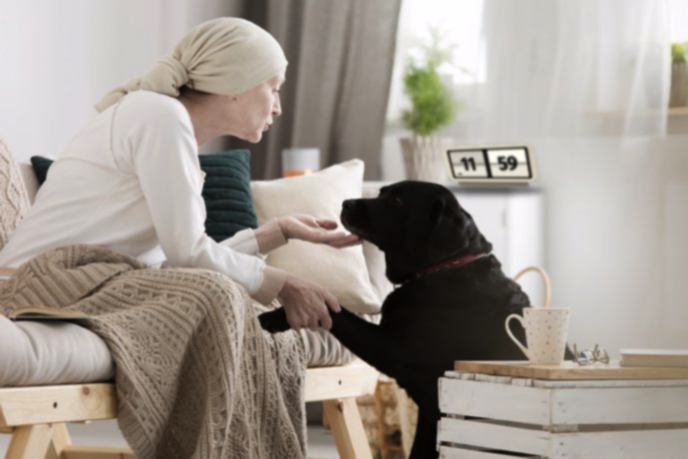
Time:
11:59
